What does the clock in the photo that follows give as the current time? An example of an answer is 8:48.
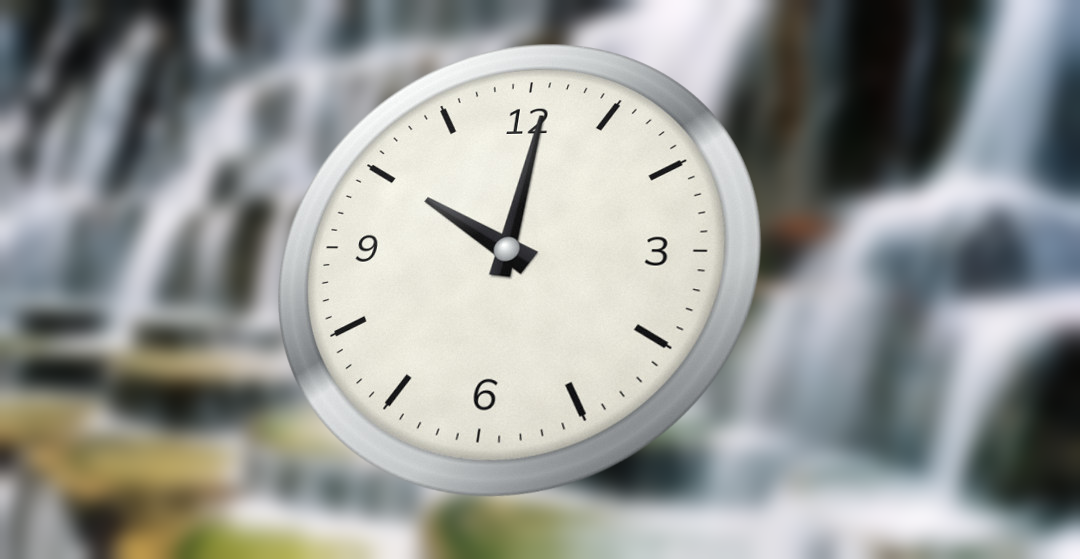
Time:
10:01
